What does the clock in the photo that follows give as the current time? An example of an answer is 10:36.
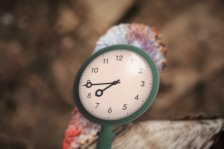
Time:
7:44
